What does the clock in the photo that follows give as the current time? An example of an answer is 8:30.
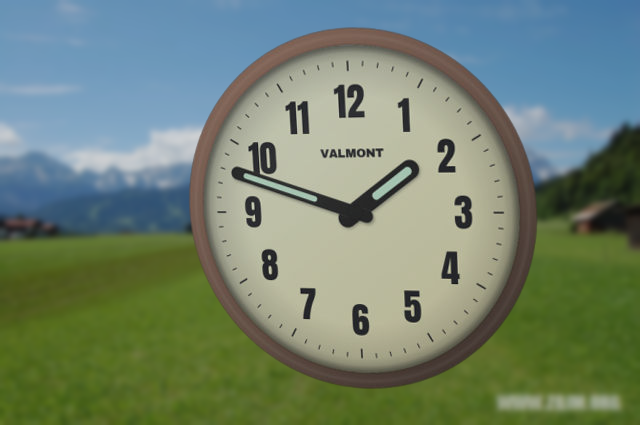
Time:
1:48
